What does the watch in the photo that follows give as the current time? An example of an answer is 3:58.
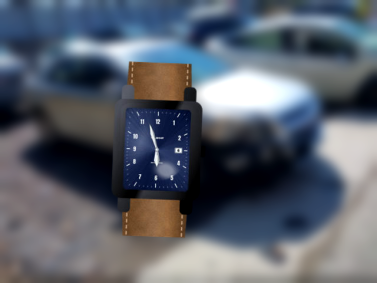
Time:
5:57
